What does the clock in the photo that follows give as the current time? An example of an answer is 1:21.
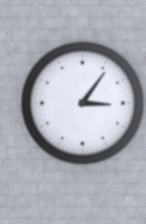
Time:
3:06
